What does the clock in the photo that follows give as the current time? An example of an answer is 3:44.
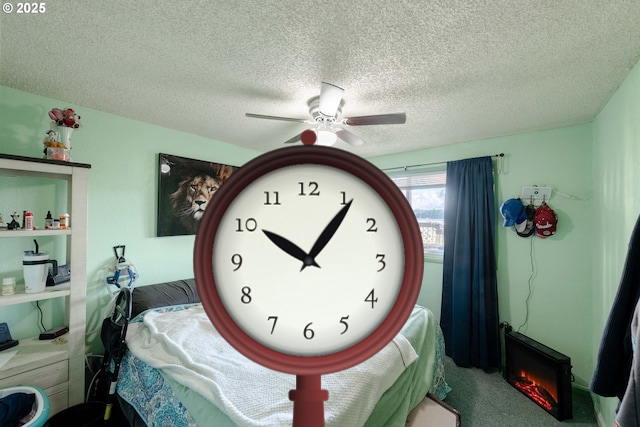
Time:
10:06
